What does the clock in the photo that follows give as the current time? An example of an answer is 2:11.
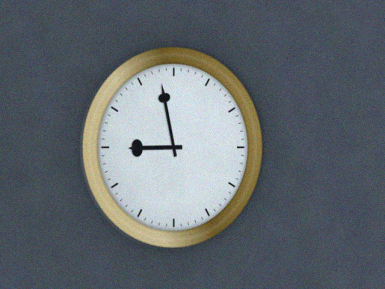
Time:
8:58
